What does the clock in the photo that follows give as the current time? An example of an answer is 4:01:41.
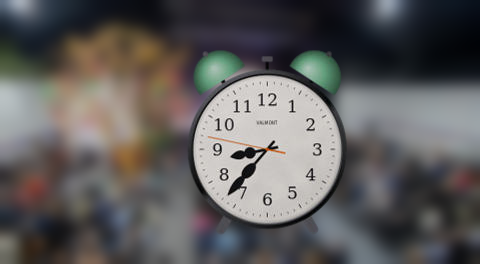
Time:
8:36:47
